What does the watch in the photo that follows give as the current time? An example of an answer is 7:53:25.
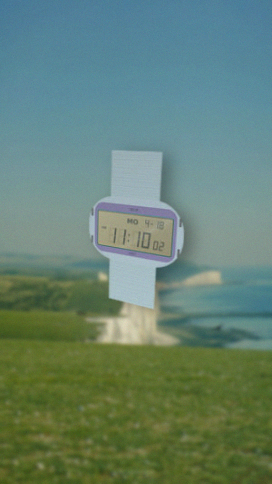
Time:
11:10:02
